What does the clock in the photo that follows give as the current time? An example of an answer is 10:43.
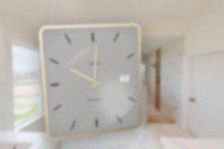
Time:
10:01
